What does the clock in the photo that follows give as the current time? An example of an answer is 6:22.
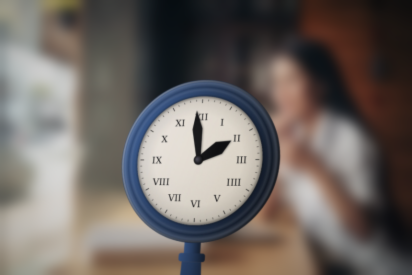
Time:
1:59
